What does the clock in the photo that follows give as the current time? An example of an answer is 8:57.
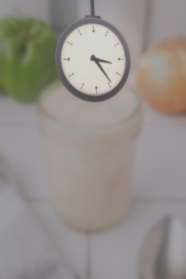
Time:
3:24
